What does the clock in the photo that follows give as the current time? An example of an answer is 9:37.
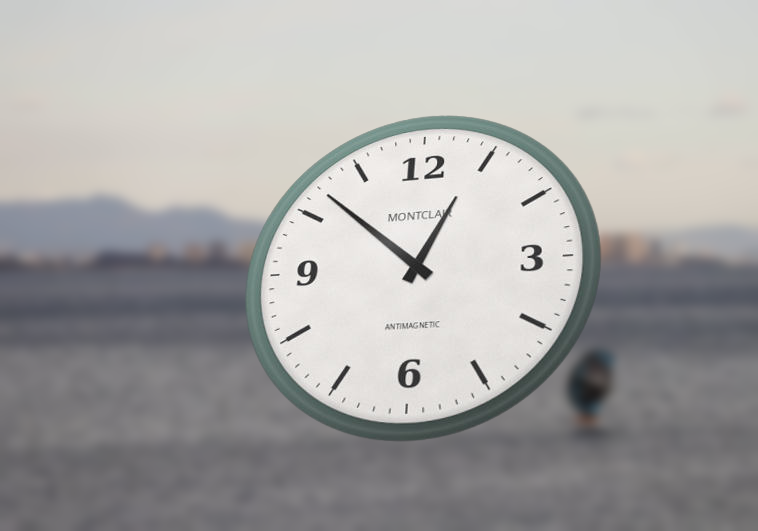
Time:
12:52
